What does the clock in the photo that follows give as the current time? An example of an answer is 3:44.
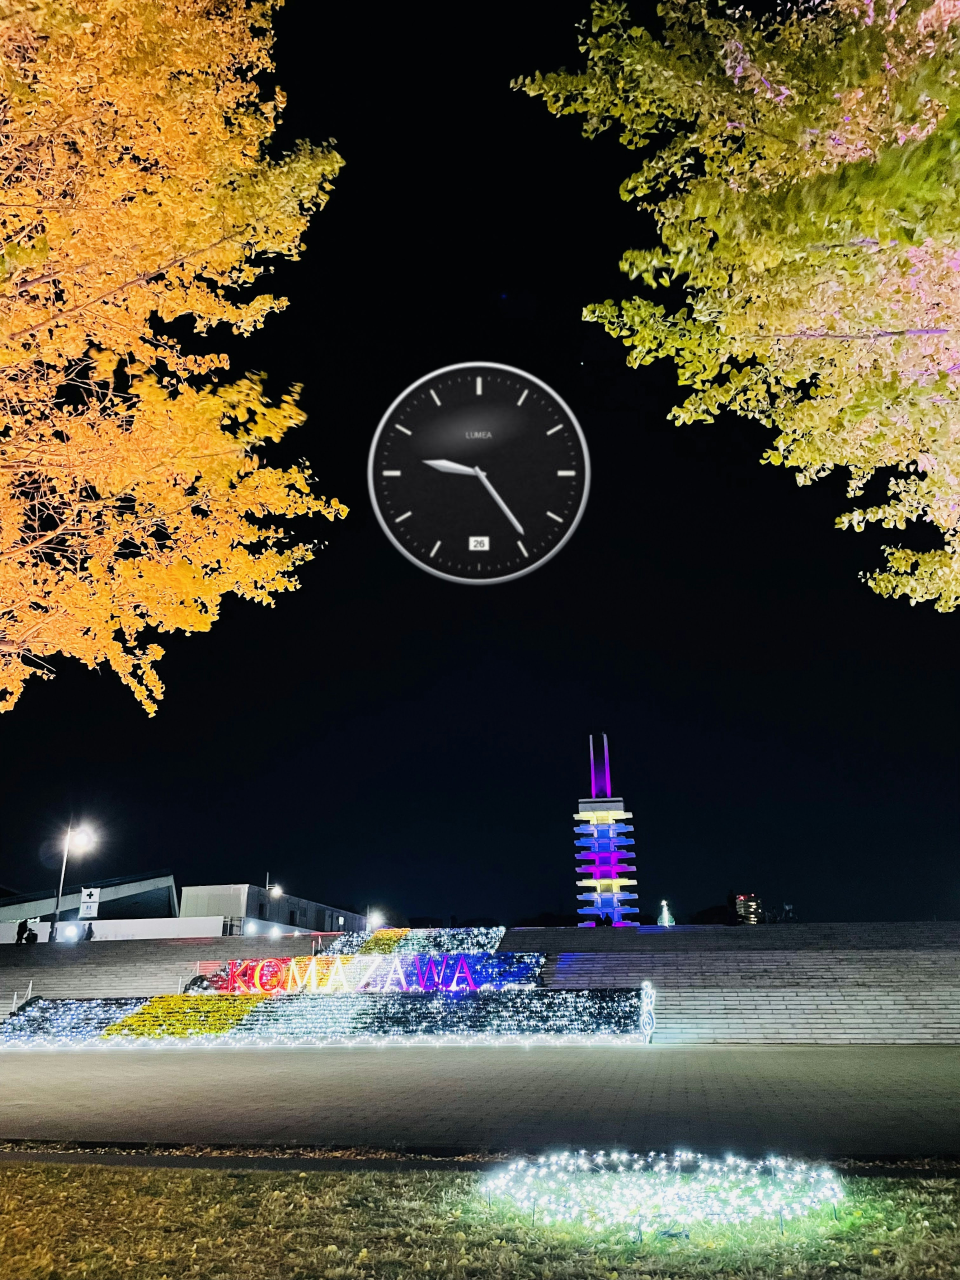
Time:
9:24
